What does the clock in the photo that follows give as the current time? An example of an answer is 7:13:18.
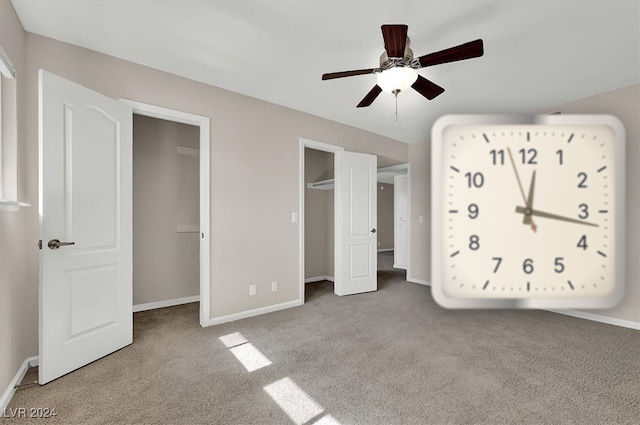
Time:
12:16:57
